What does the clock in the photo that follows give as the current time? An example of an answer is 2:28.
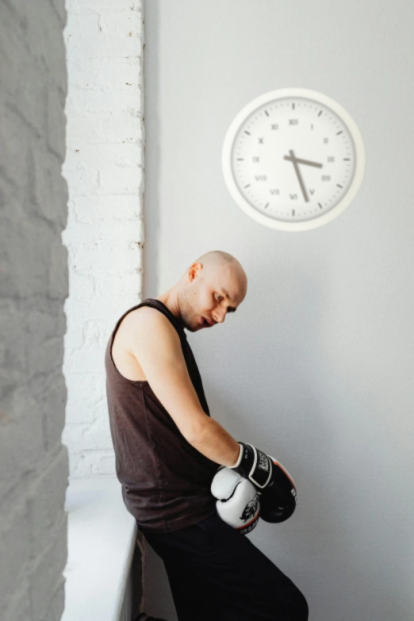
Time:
3:27
